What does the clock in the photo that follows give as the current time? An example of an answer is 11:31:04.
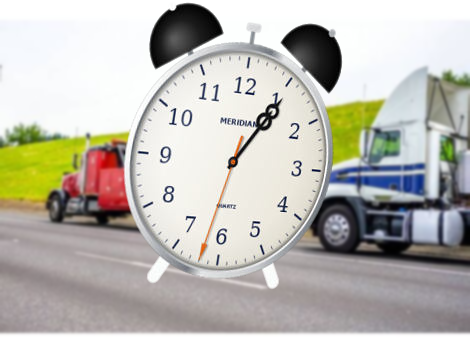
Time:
1:05:32
